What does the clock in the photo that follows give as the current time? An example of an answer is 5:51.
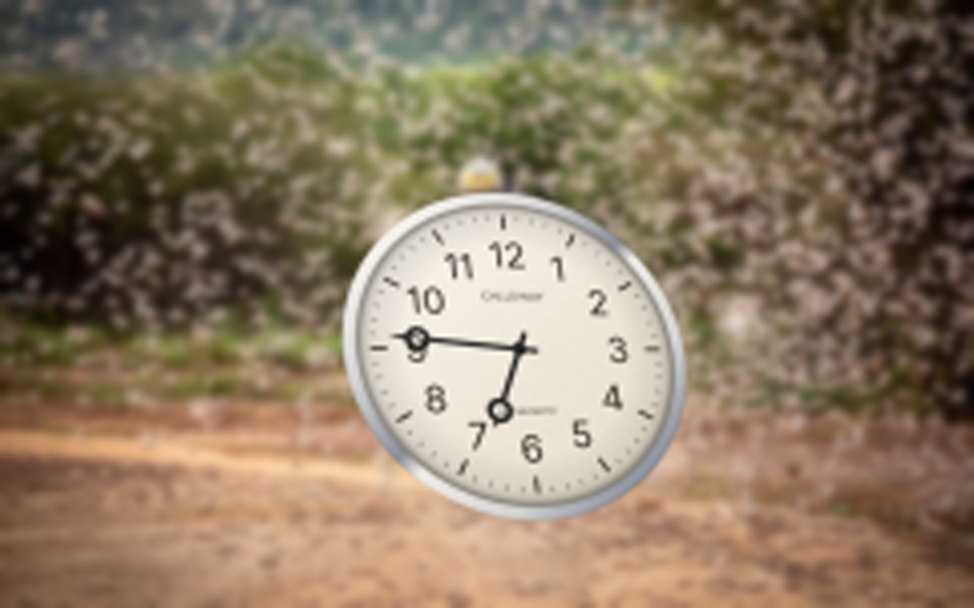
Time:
6:46
